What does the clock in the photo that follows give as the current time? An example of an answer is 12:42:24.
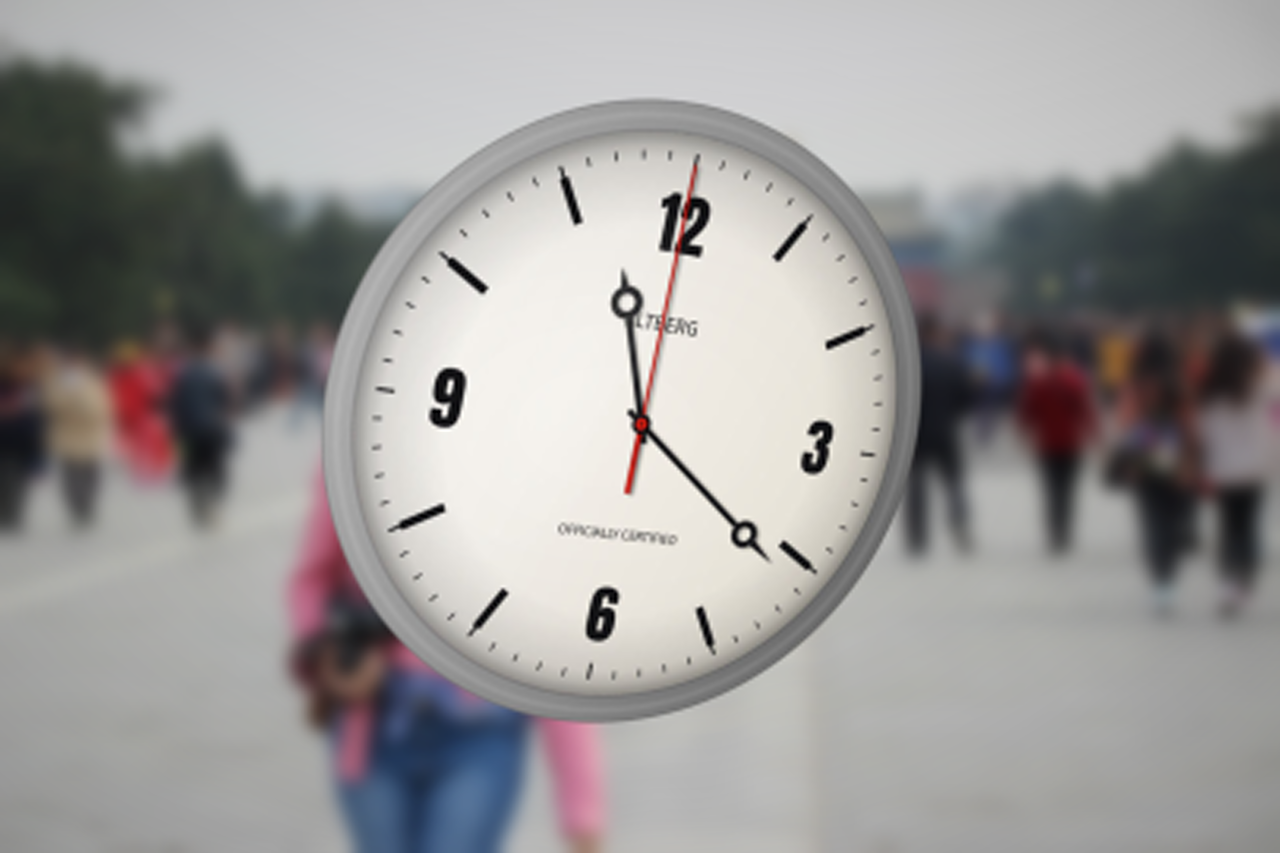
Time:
11:21:00
